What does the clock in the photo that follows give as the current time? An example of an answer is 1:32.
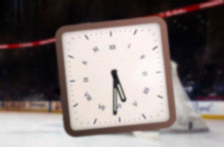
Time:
5:31
